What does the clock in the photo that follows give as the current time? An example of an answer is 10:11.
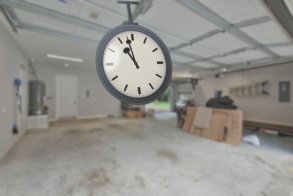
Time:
10:58
